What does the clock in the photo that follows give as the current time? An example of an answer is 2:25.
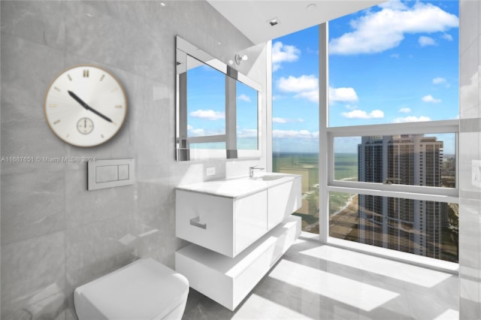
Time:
10:20
